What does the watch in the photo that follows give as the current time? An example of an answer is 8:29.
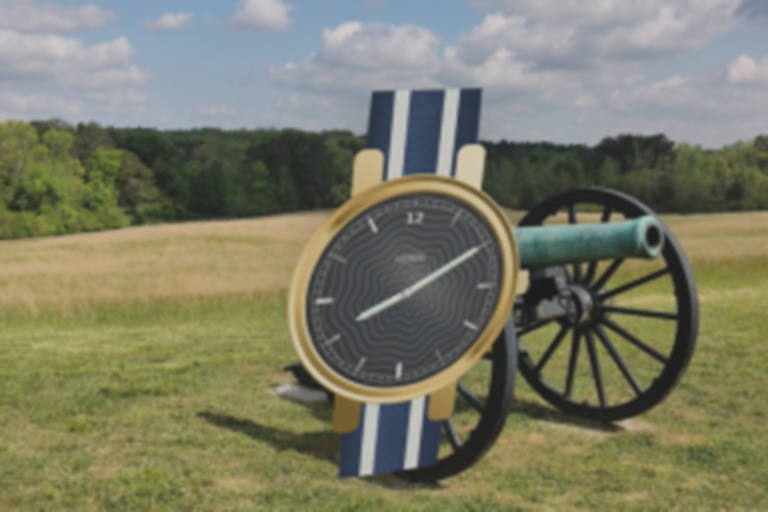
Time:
8:10
